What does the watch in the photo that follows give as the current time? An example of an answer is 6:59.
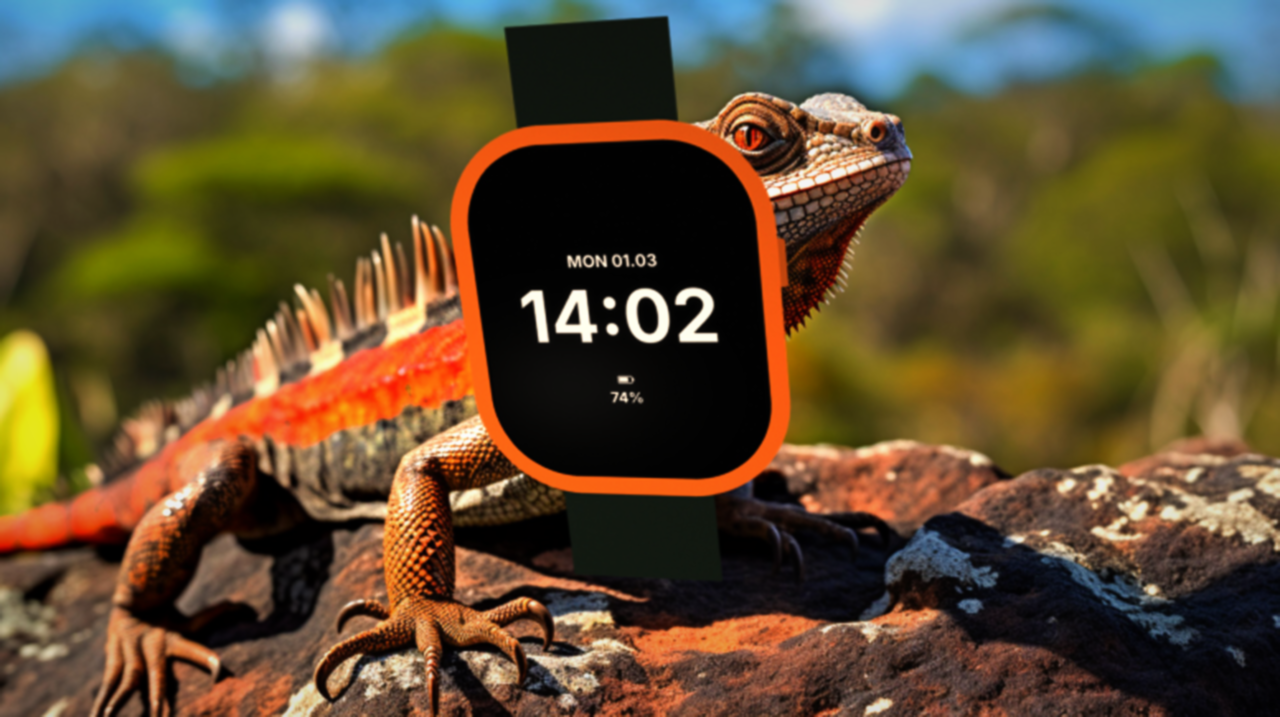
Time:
14:02
